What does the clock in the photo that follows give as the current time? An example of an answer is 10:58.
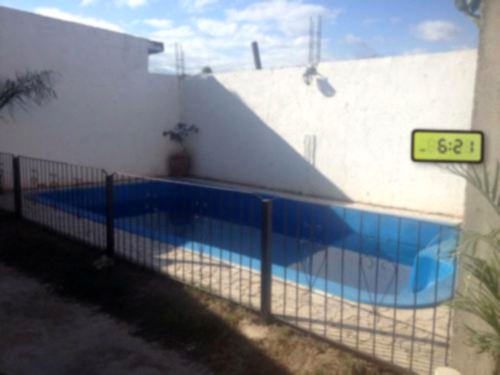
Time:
6:21
